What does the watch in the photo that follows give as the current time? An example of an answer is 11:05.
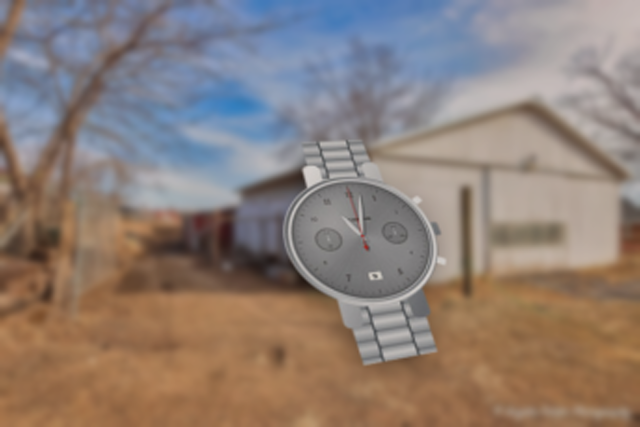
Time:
11:02
